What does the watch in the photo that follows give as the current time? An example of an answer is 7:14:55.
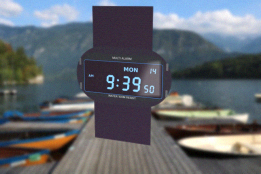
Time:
9:39:50
